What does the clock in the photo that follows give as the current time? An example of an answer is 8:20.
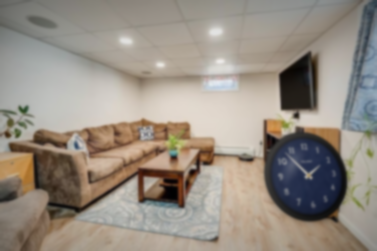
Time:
1:53
